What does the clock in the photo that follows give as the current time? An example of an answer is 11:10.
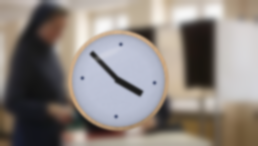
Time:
3:52
